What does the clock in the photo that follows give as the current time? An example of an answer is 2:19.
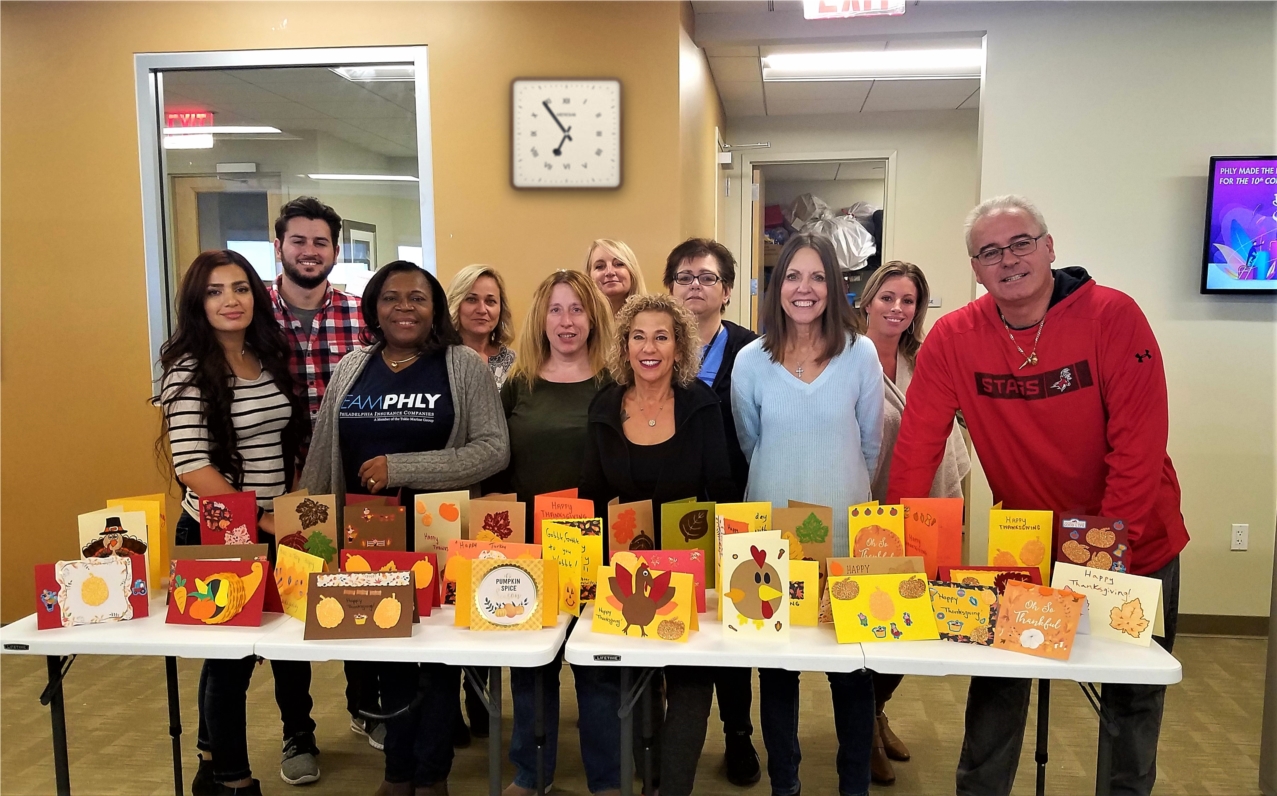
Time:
6:54
